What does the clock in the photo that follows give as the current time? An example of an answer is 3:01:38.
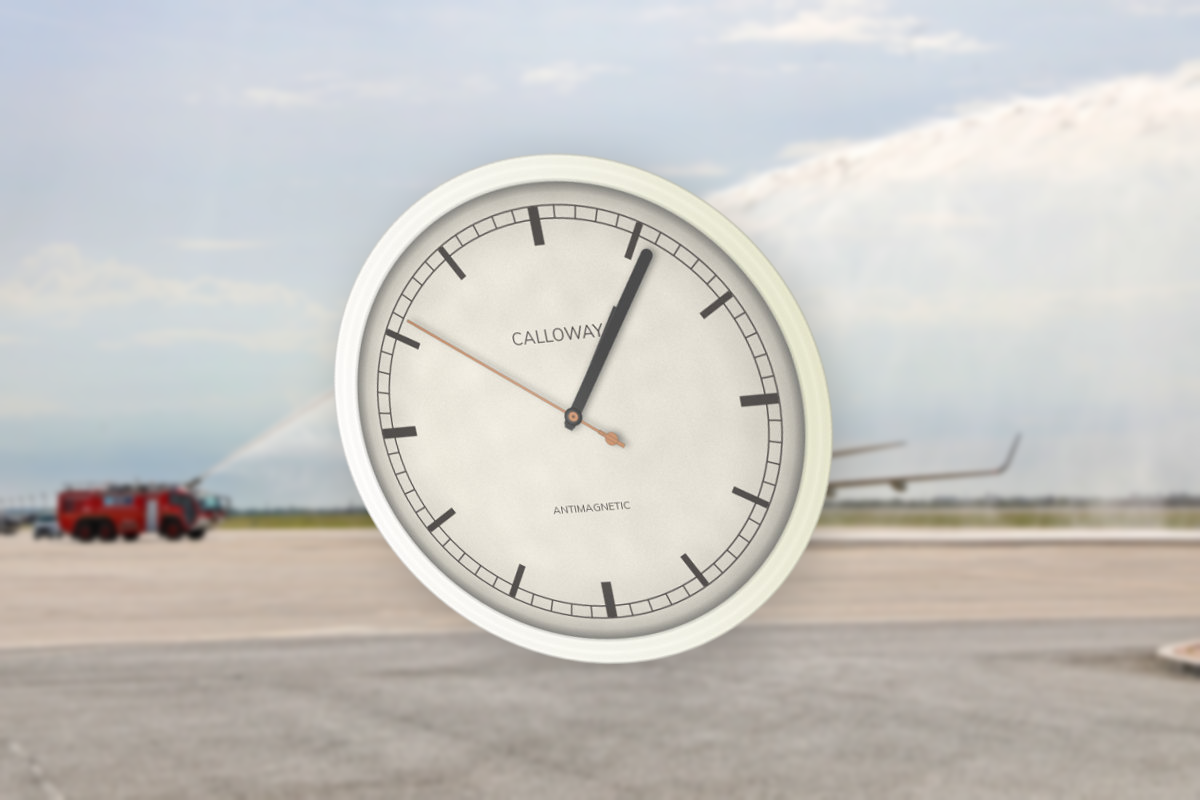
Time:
1:05:51
